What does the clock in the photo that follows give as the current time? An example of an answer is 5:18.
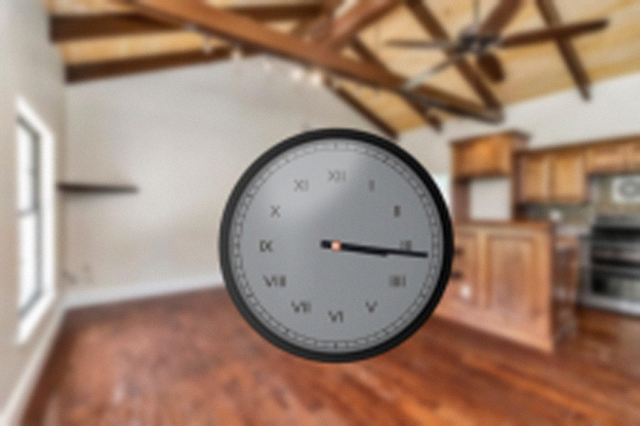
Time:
3:16
